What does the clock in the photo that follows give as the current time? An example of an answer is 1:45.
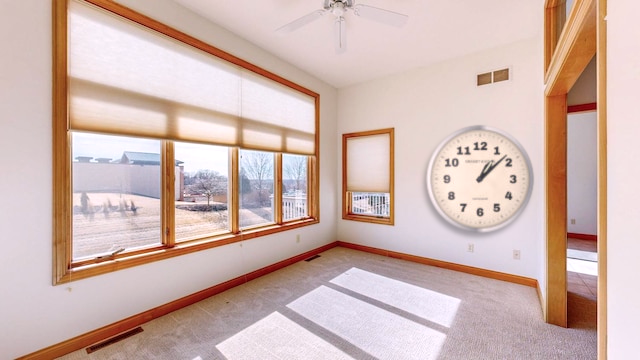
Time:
1:08
